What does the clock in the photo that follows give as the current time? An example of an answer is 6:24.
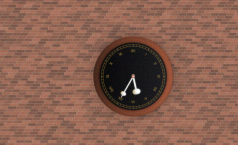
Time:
5:35
